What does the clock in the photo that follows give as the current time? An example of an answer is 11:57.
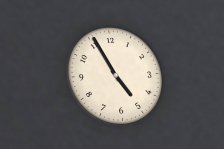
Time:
4:56
